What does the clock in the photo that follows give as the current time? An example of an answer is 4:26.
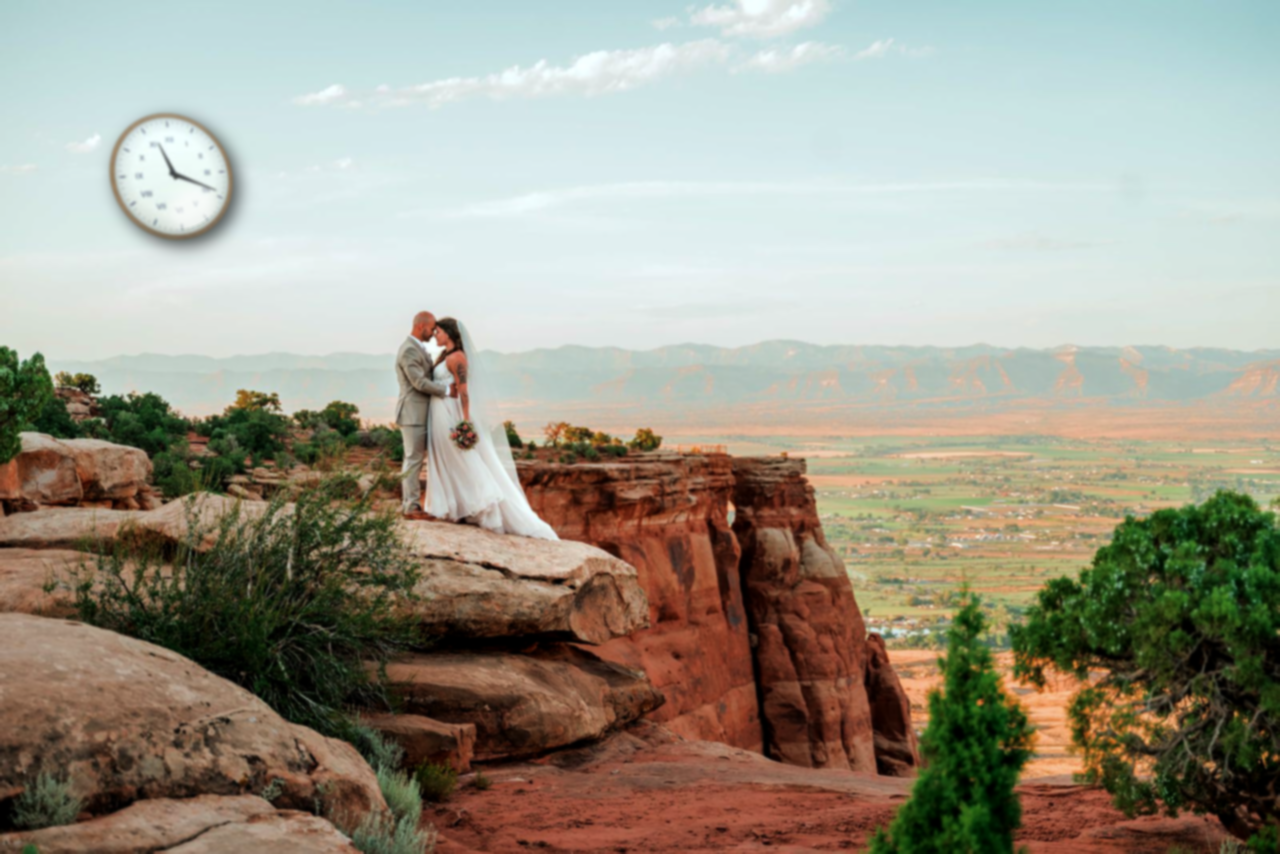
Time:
11:19
